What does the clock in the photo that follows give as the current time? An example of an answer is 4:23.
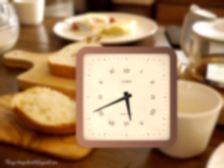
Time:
5:41
